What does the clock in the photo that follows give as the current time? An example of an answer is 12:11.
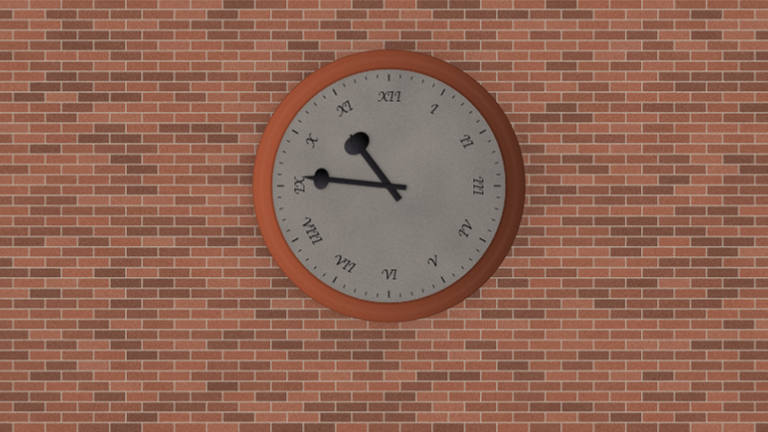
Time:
10:46
